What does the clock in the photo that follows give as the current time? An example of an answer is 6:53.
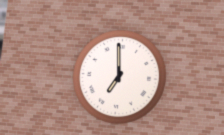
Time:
6:59
